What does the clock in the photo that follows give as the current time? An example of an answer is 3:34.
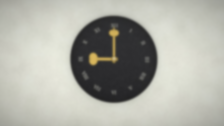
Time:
9:00
